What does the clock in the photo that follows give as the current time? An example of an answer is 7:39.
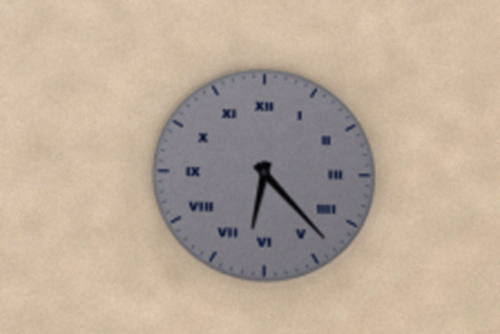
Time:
6:23
